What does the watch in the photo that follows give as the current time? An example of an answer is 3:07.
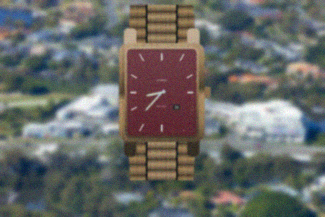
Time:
8:37
